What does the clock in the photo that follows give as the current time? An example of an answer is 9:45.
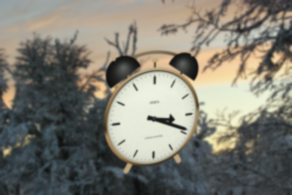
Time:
3:19
